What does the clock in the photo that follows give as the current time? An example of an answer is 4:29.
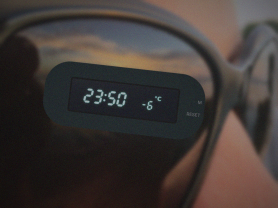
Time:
23:50
